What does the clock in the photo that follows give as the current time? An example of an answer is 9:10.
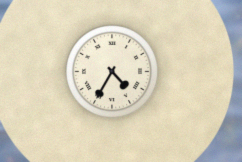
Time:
4:35
